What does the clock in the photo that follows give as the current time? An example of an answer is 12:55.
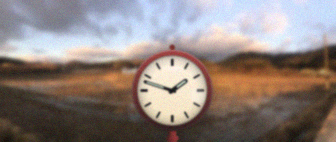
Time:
1:48
